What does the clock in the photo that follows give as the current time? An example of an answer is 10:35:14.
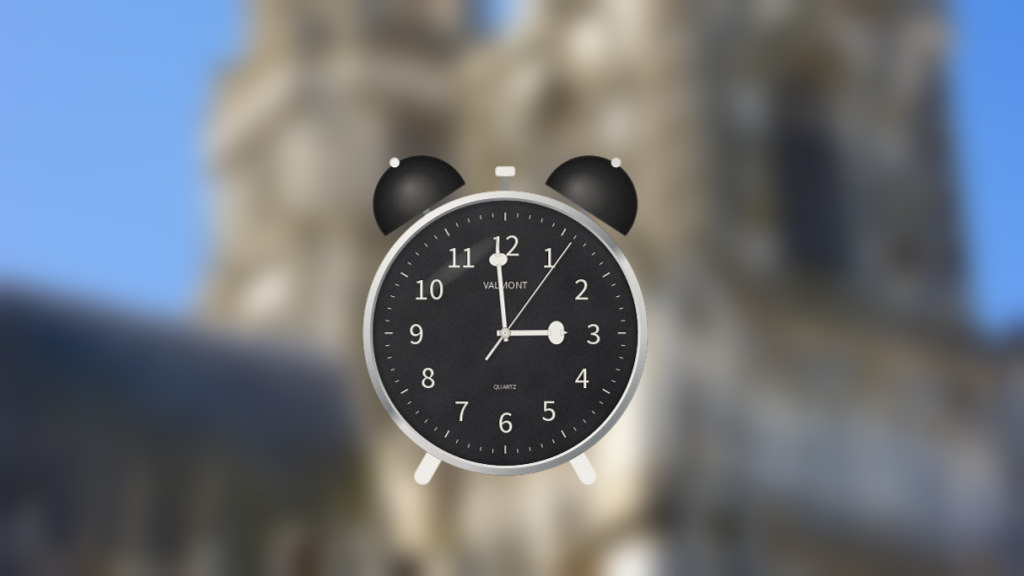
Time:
2:59:06
